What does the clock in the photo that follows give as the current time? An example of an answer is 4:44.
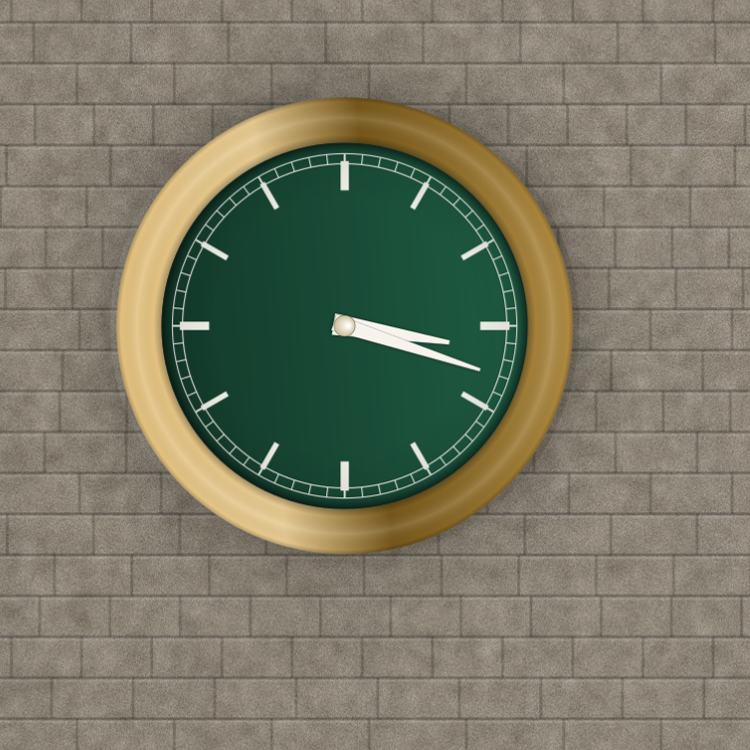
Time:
3:18
